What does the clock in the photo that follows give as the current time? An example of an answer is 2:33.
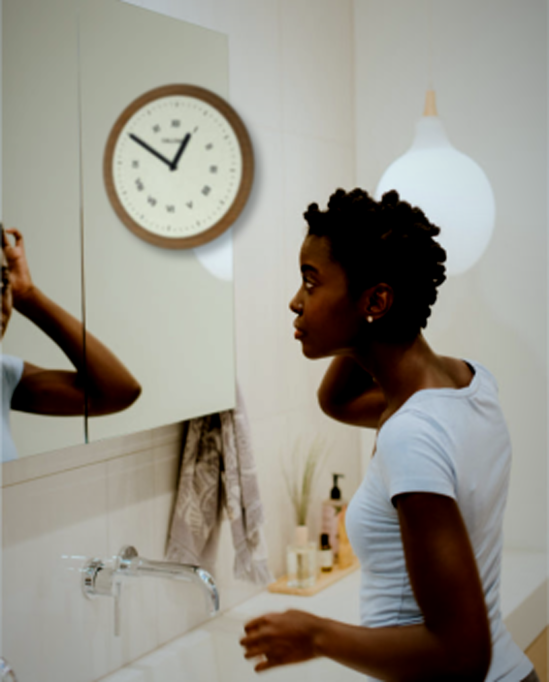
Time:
12:50
